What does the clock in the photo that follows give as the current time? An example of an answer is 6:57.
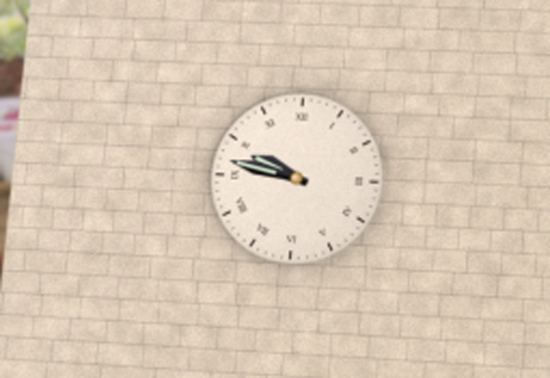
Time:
9:47
